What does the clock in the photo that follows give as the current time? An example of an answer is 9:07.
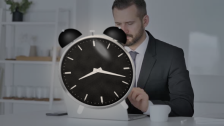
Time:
8:18
